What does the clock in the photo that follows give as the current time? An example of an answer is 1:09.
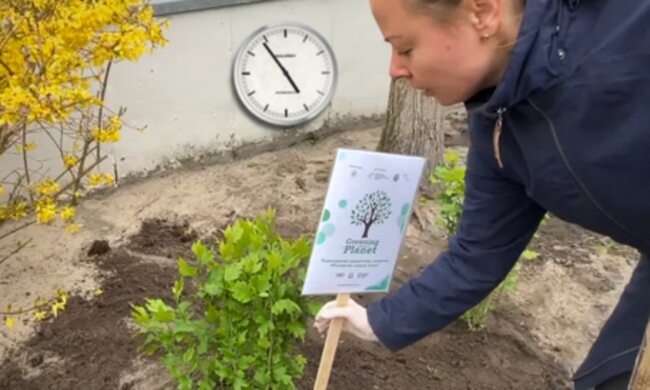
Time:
4:54
